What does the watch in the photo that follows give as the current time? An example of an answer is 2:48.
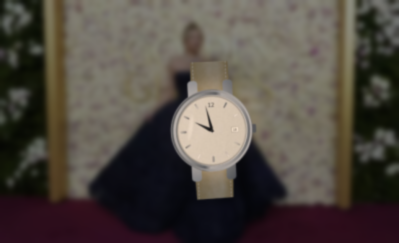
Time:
9:58
